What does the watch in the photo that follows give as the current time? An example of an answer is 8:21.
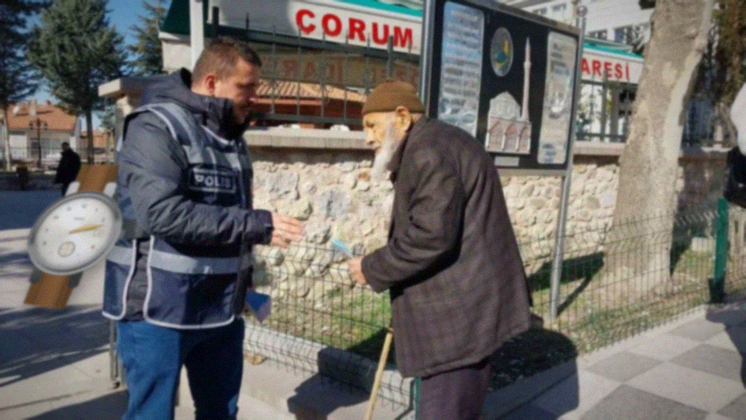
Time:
2:12
